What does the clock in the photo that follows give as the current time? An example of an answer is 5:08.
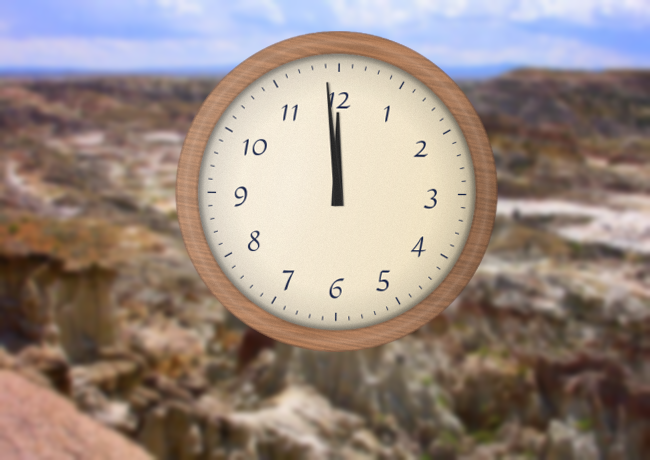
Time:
11:59
